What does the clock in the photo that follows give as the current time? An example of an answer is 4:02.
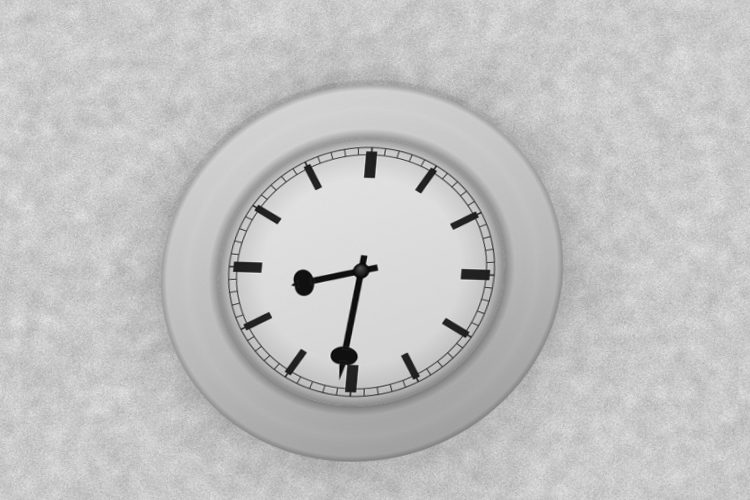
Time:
8:31
